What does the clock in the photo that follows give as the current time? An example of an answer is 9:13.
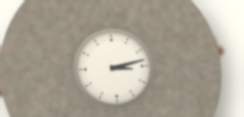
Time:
3:13
